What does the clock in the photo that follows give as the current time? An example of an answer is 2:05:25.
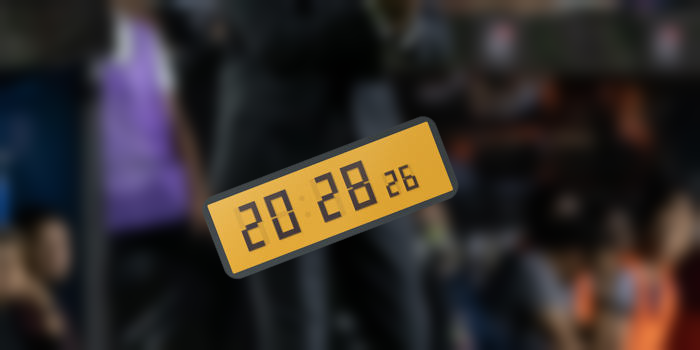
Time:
20:28:26
